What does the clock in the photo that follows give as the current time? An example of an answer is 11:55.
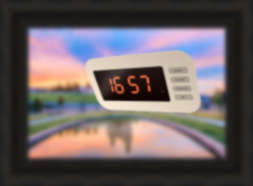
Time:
16:57
